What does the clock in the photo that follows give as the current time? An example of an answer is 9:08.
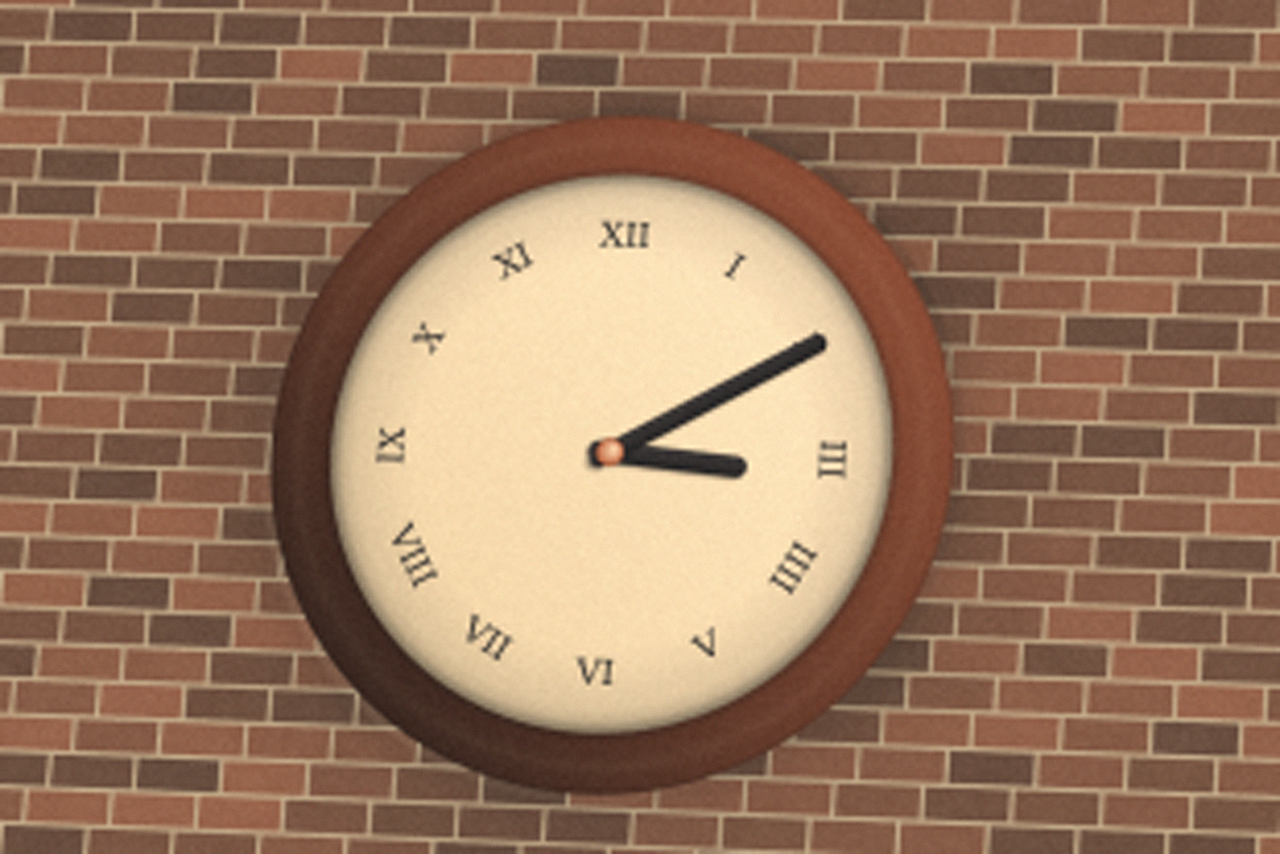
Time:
3:10
